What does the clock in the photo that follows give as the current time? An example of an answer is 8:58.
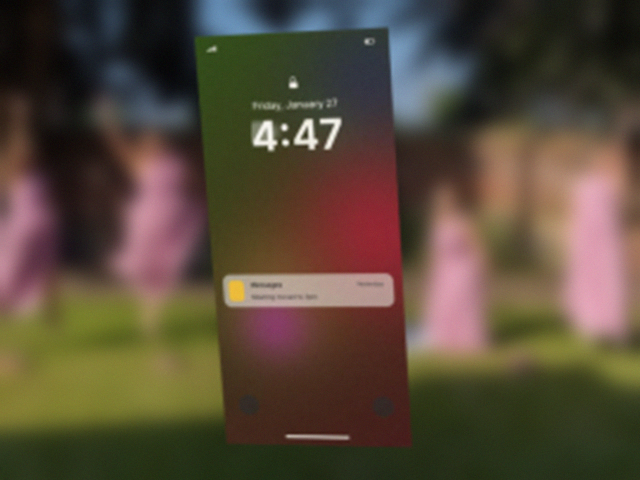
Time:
4:47
